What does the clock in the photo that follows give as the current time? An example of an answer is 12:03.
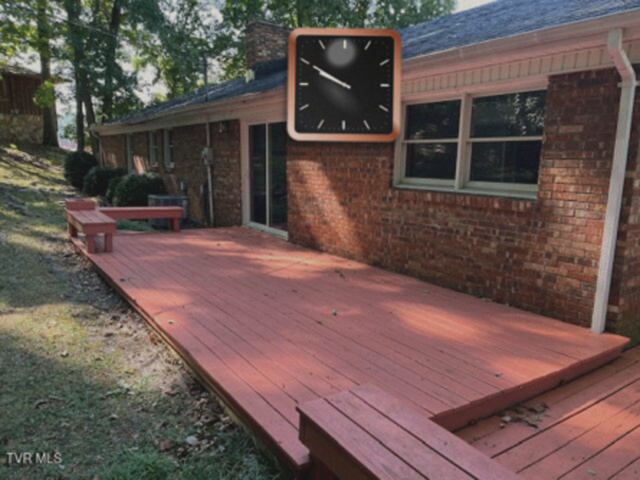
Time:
9:50
